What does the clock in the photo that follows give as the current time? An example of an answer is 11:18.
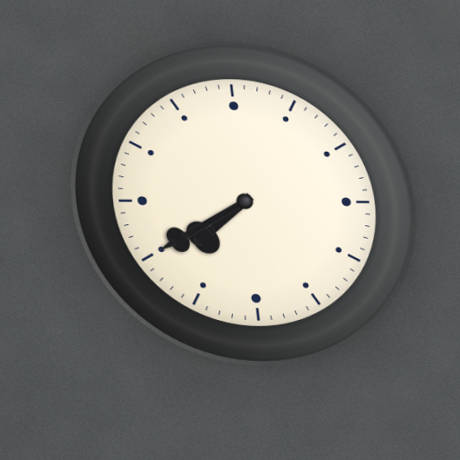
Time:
7:40
